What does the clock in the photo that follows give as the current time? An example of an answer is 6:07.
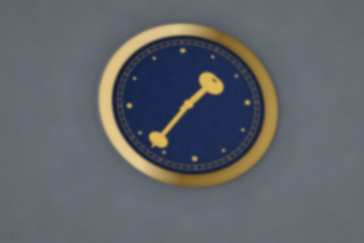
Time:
1:37
